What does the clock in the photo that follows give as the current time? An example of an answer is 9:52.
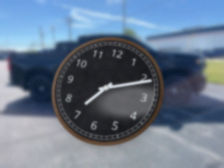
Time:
7:11
